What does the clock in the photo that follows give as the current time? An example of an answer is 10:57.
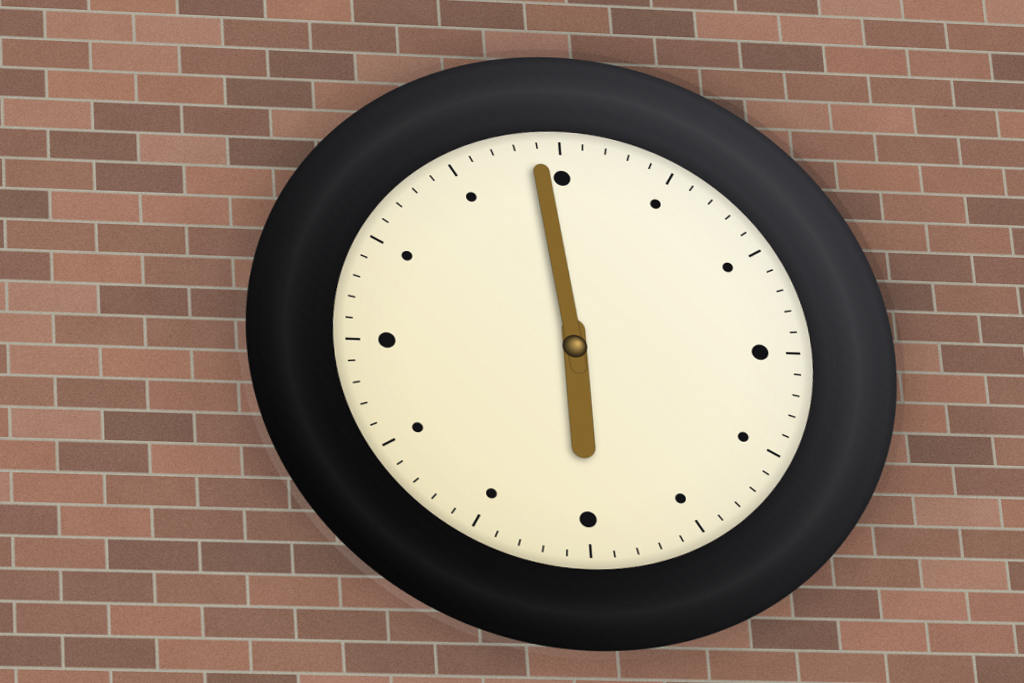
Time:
5:59
